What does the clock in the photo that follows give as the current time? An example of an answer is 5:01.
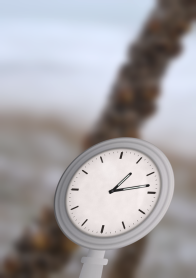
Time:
1:13
